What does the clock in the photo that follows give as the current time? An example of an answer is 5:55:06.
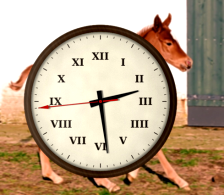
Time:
2:28:44
